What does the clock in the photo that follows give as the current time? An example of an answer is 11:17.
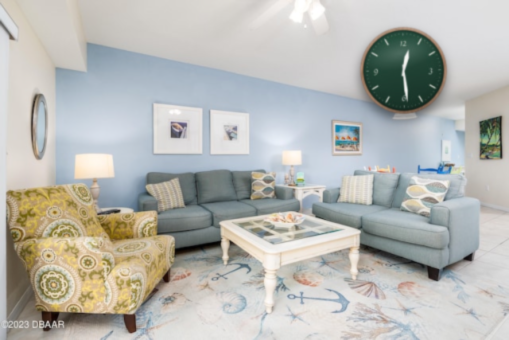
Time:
12:29
